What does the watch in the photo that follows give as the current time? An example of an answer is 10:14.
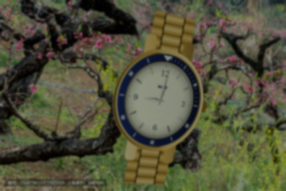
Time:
9:01
